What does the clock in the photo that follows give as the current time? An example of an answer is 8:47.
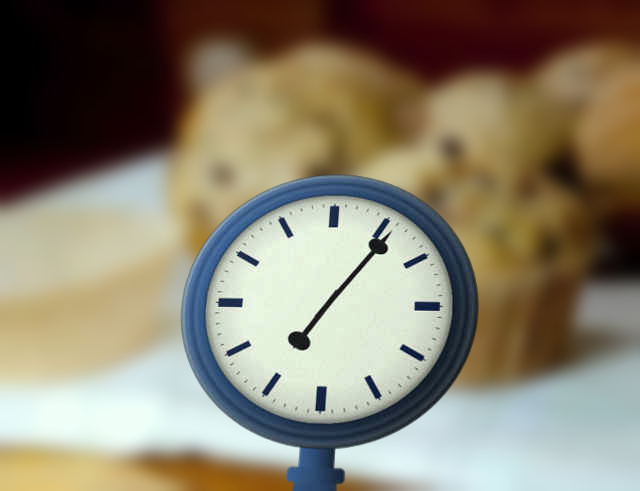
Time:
7:06
